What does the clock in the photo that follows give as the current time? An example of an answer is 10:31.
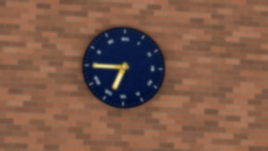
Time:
6:45
